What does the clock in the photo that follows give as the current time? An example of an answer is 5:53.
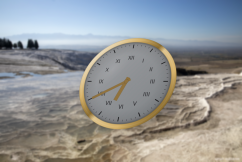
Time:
6:40
